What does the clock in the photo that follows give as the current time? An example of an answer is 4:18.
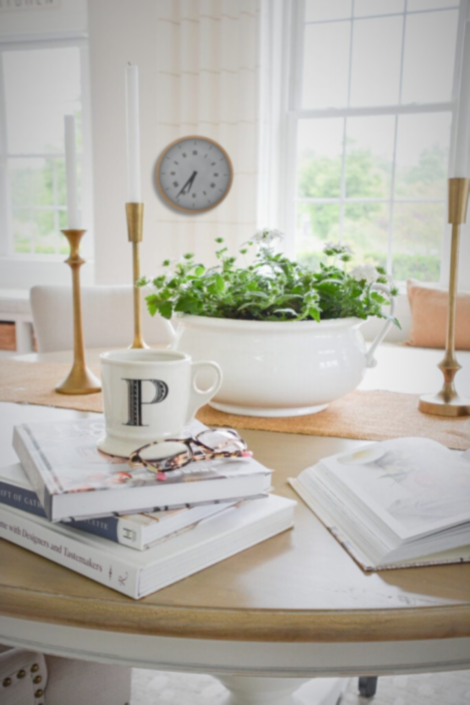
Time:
6:36
